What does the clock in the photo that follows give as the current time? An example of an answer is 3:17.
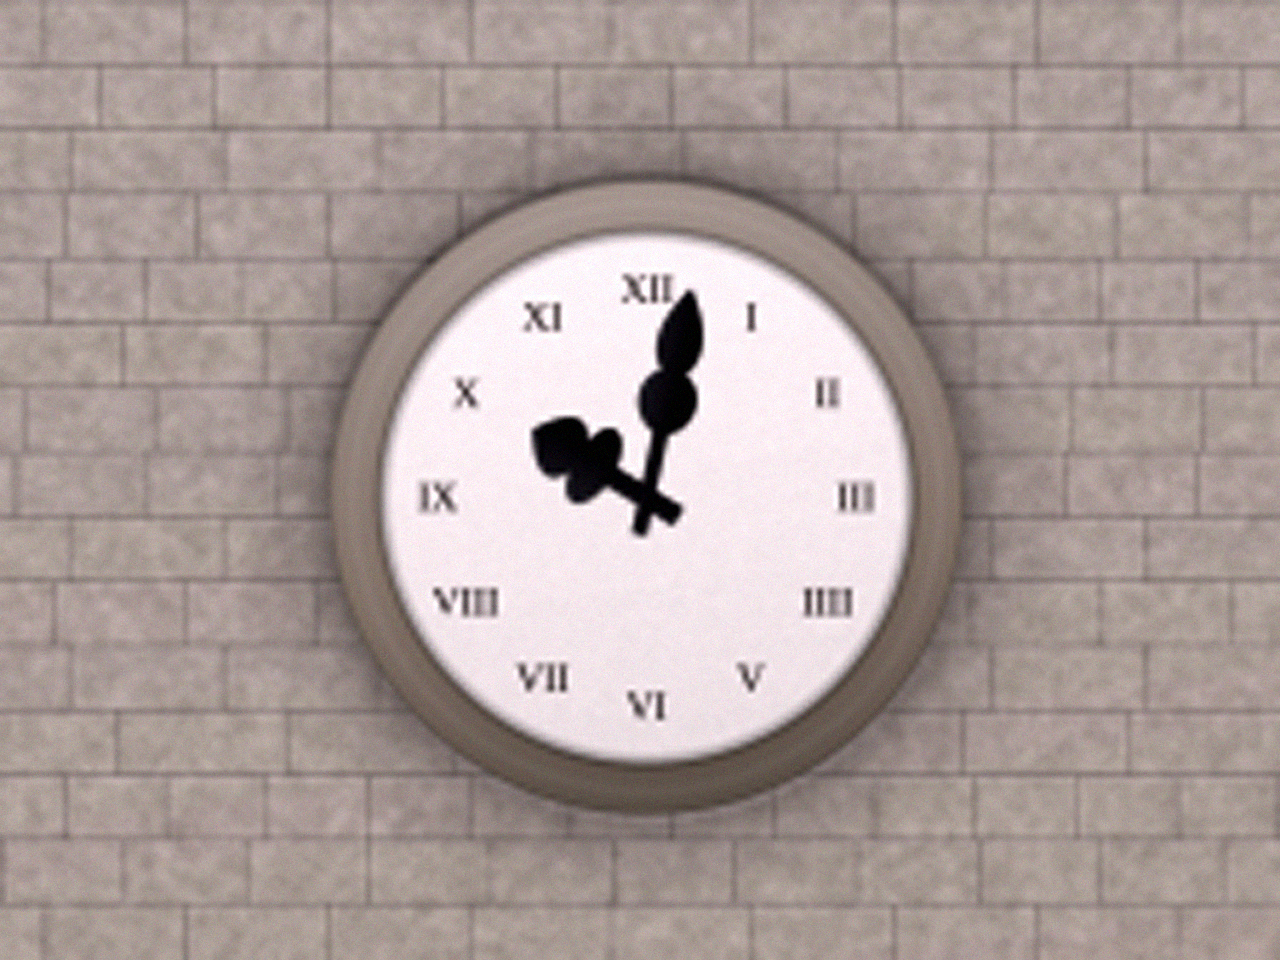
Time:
10:02
